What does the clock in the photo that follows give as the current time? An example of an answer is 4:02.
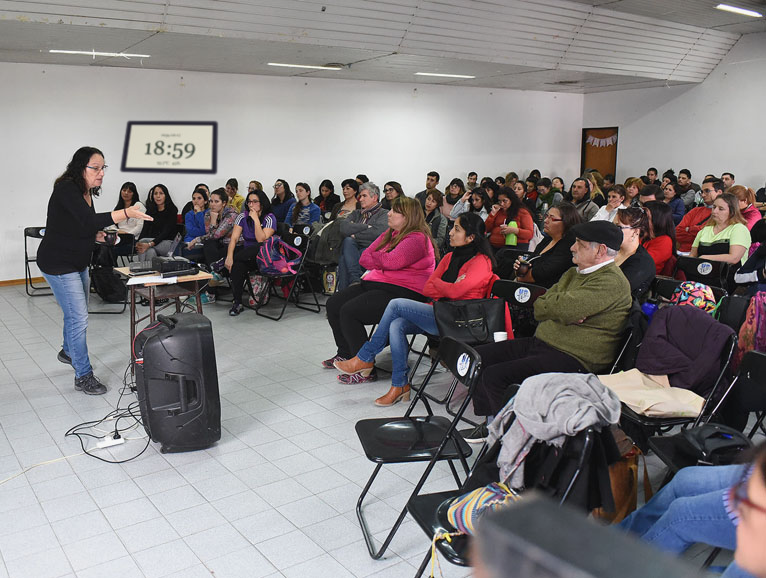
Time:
18:59
